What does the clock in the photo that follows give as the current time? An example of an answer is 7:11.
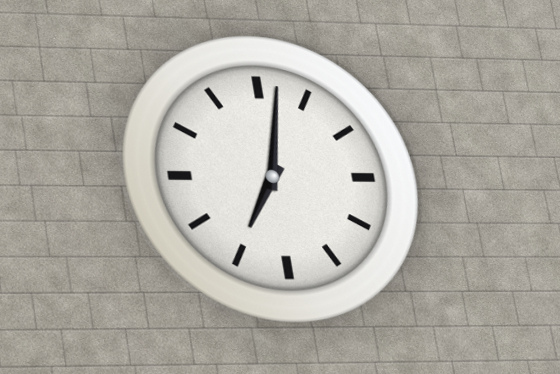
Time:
7:02
